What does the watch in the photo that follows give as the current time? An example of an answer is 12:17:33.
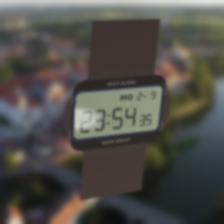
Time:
23:54:35
